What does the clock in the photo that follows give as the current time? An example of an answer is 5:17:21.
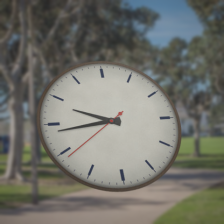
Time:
9:43:39
